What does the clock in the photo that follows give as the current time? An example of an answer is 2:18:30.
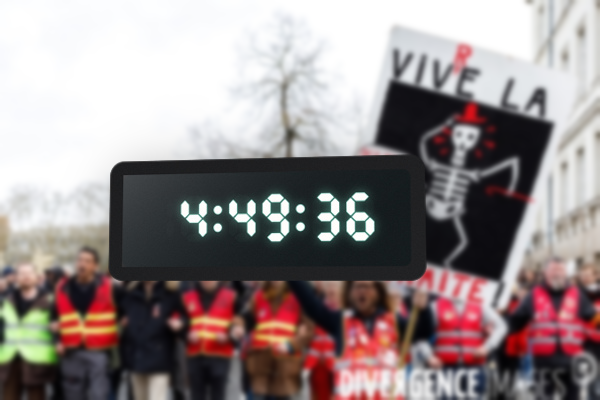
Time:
4:49:36
